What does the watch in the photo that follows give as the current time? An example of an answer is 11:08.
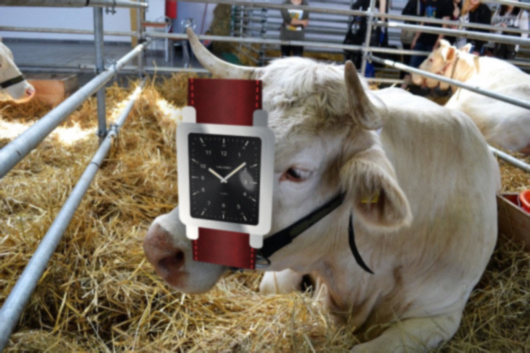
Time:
10:08
